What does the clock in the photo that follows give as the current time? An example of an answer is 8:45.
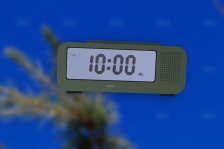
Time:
10:00
